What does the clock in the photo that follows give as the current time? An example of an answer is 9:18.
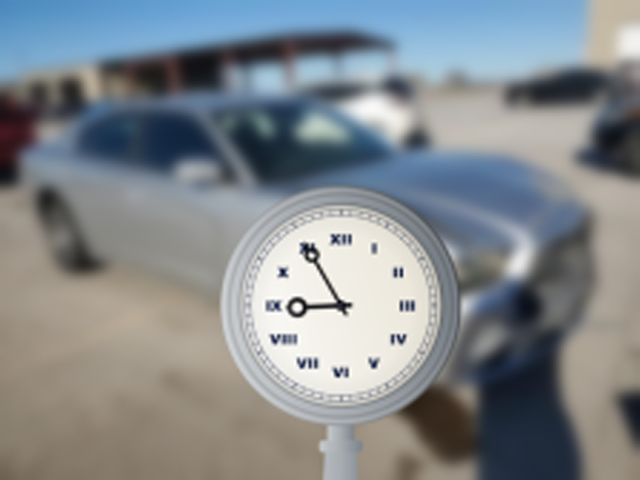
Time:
8:55
